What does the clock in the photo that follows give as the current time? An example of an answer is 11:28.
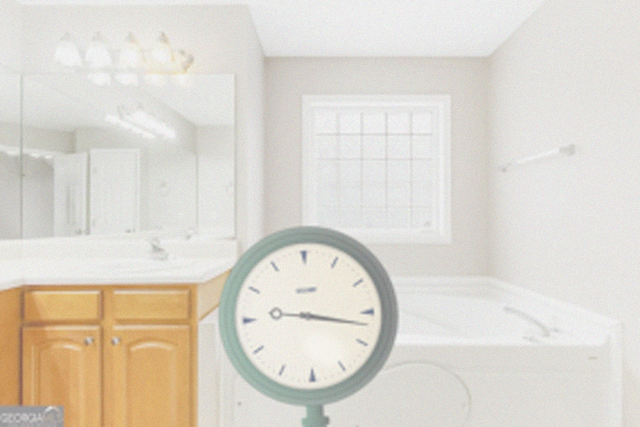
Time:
9:17
